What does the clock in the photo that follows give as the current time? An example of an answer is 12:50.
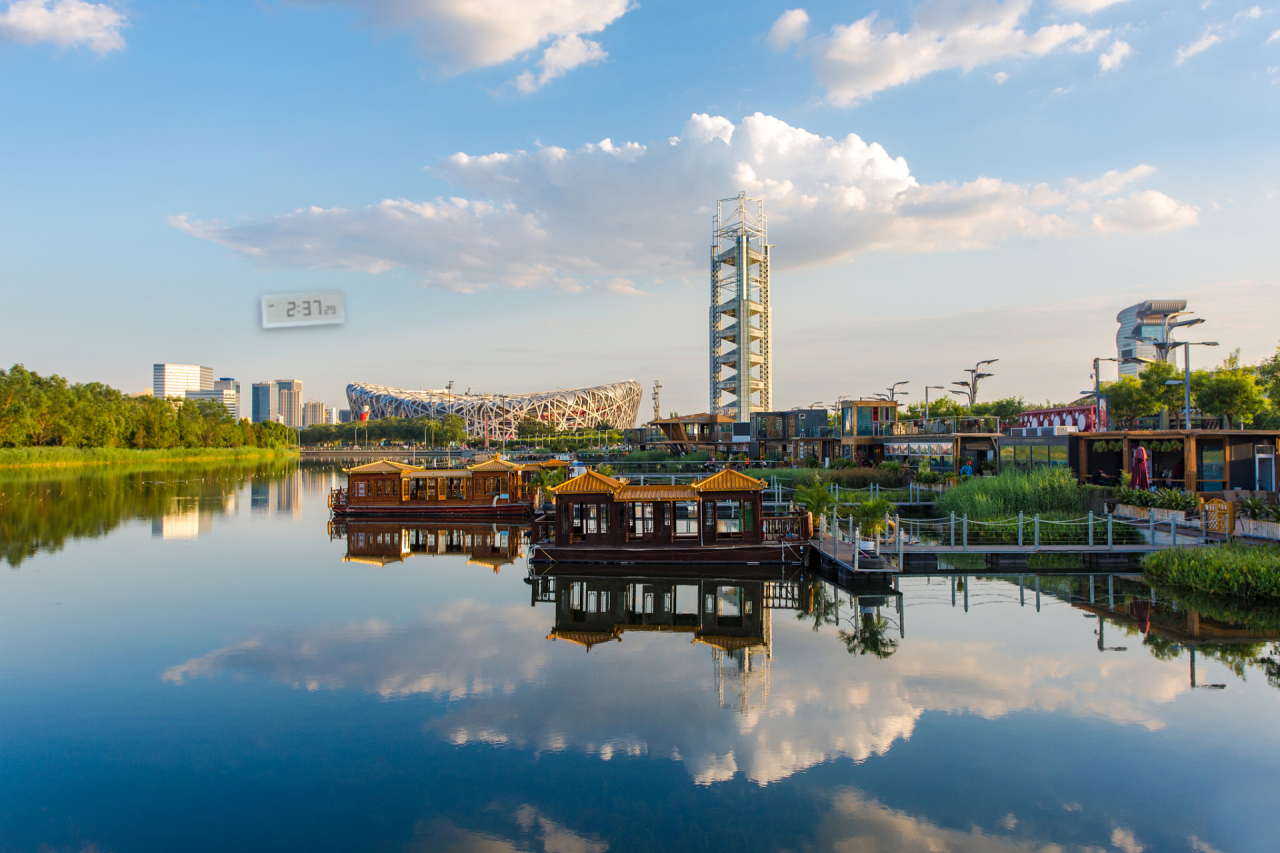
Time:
2:37
